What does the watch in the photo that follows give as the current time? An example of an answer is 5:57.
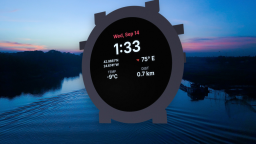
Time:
1:33
